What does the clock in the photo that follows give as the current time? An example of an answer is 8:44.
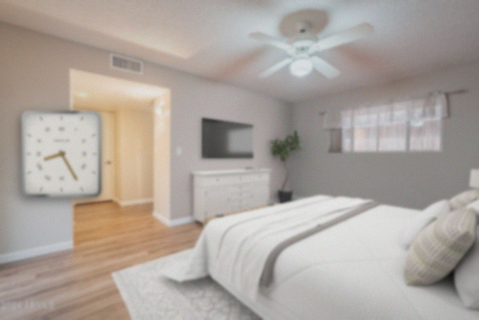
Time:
8:25
